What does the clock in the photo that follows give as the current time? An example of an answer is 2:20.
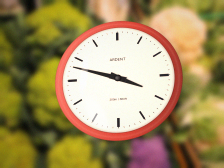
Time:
3:48
